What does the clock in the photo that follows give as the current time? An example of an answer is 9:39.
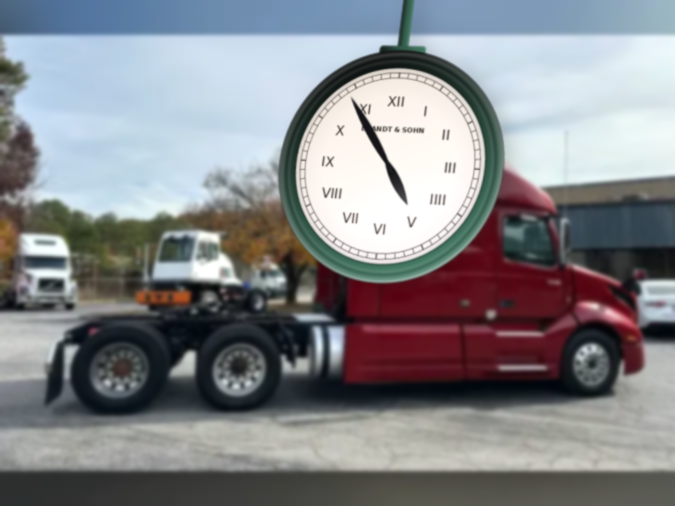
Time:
4:54
